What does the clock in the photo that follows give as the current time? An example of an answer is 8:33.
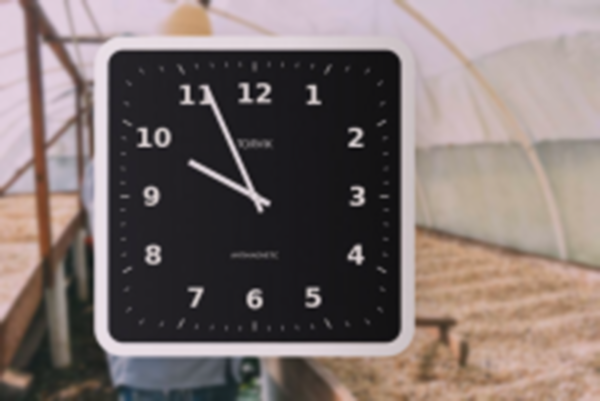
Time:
9:56
